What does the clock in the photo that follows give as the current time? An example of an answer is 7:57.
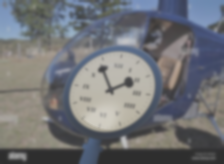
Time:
1:54
